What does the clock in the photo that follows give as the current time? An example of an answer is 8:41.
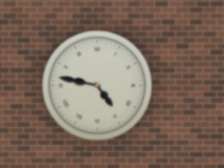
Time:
4:47
